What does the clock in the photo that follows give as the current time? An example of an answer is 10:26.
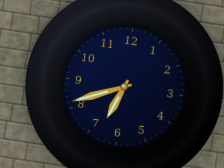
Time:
6:41
